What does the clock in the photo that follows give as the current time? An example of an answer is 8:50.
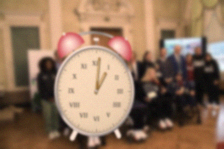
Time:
1:01
